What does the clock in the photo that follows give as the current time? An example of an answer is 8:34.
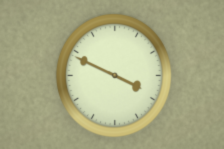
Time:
3:49
